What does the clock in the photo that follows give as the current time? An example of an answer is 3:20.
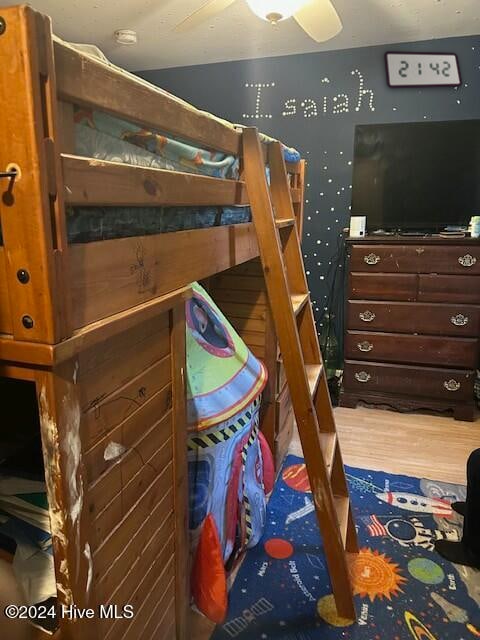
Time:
21:42
